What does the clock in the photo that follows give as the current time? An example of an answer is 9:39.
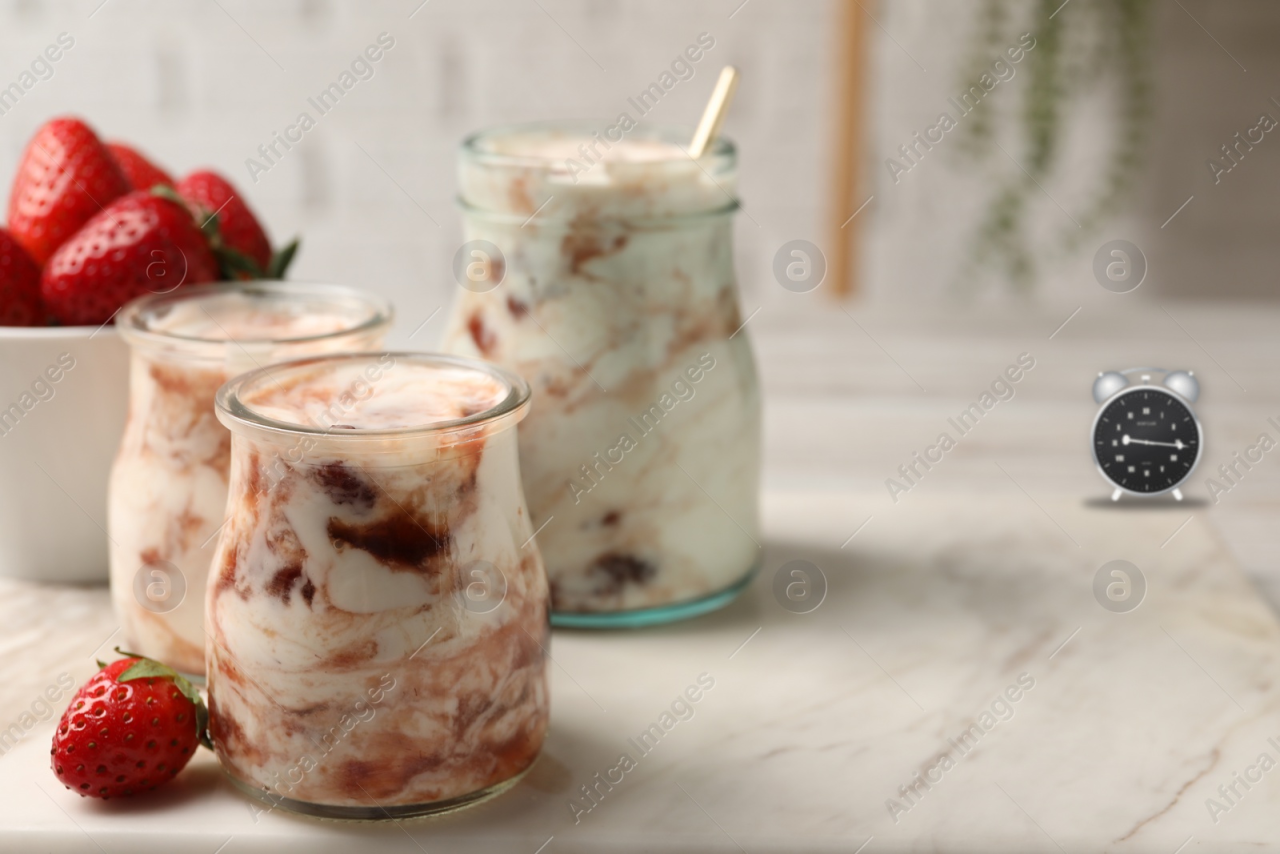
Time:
9:16
